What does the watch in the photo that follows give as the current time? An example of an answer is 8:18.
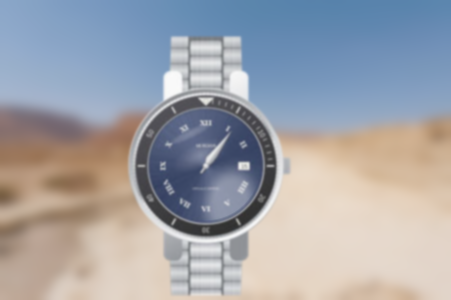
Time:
1:06
